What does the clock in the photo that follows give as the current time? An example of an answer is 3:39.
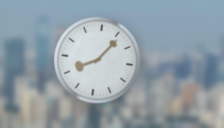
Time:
8:06
